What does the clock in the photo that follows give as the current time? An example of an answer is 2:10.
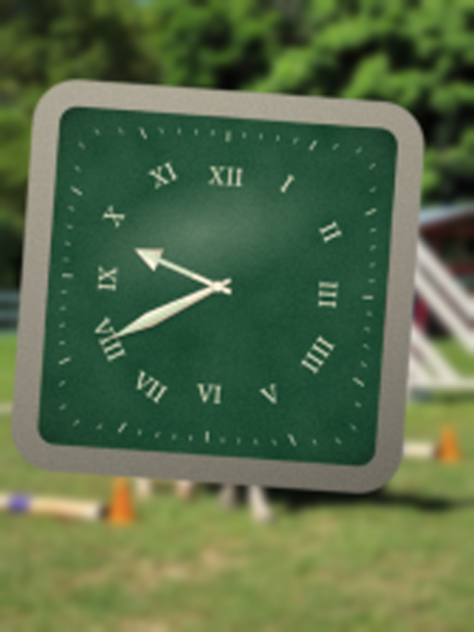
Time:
9:40
